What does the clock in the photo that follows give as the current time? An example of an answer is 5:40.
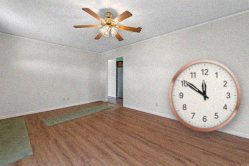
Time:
11:51
